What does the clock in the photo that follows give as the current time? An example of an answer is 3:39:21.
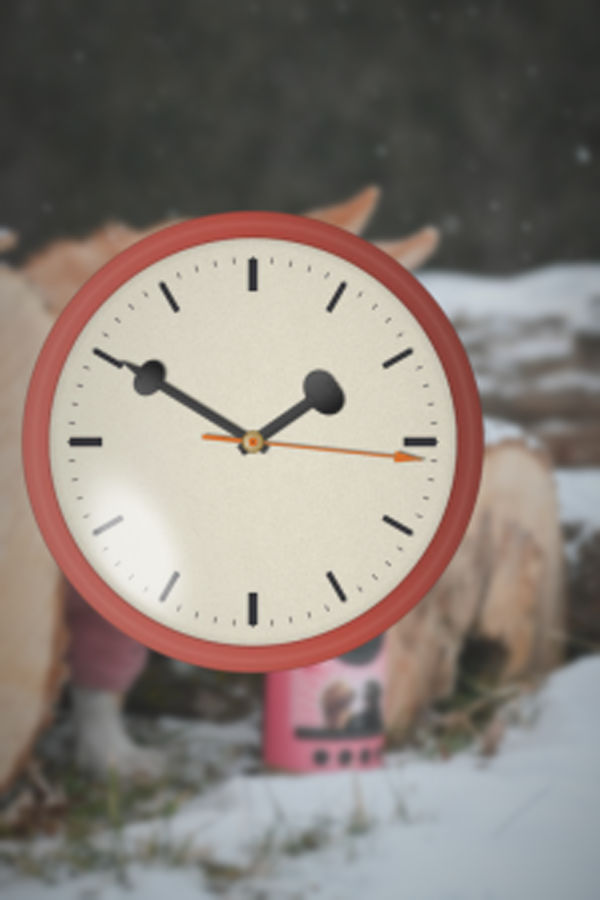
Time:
1:50:16
